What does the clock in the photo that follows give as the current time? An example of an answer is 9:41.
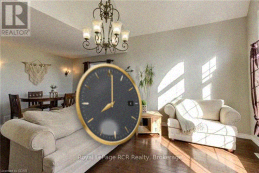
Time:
8:01
